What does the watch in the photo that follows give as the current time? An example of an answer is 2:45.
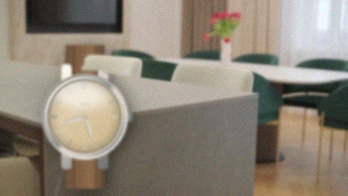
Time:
8:27
